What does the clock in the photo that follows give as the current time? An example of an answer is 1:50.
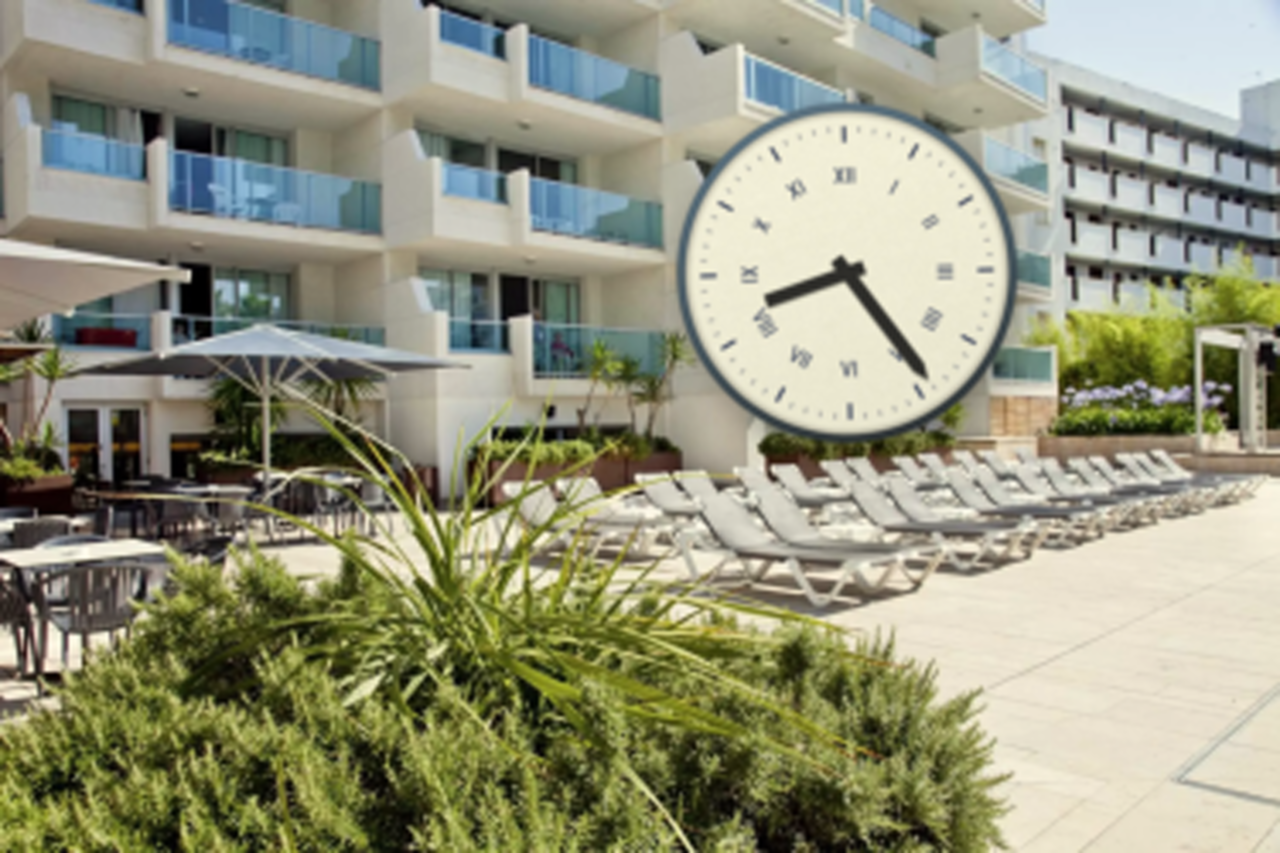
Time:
8:24
